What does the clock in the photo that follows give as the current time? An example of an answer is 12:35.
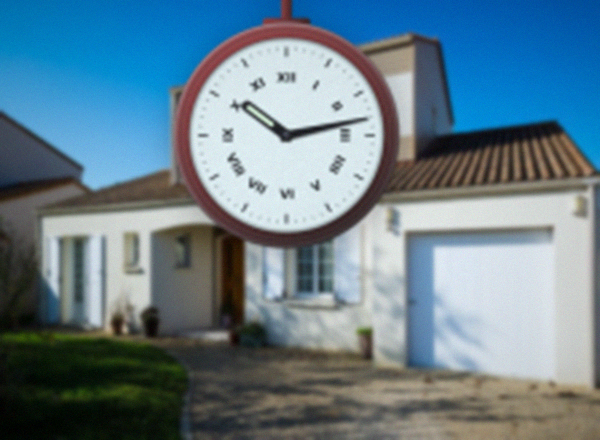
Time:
10:13
